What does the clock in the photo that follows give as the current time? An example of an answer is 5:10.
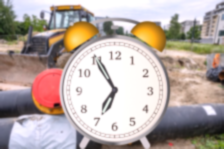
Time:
6:55
